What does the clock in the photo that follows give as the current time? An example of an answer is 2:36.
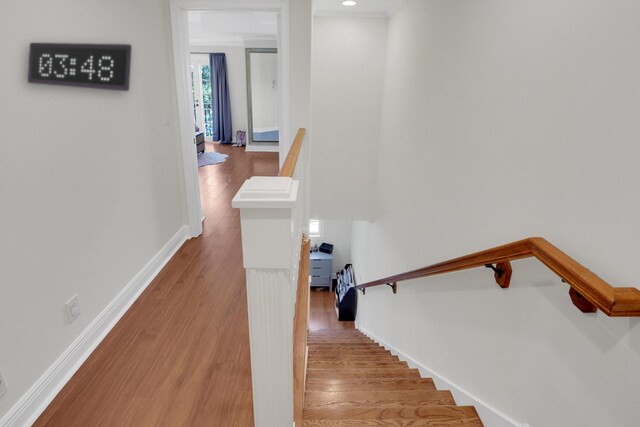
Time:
3:48
